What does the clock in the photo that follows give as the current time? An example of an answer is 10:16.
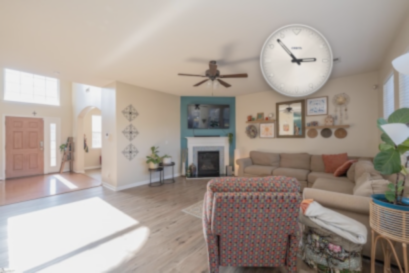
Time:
2:53
